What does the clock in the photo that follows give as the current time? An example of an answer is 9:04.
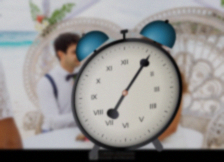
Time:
7:06
